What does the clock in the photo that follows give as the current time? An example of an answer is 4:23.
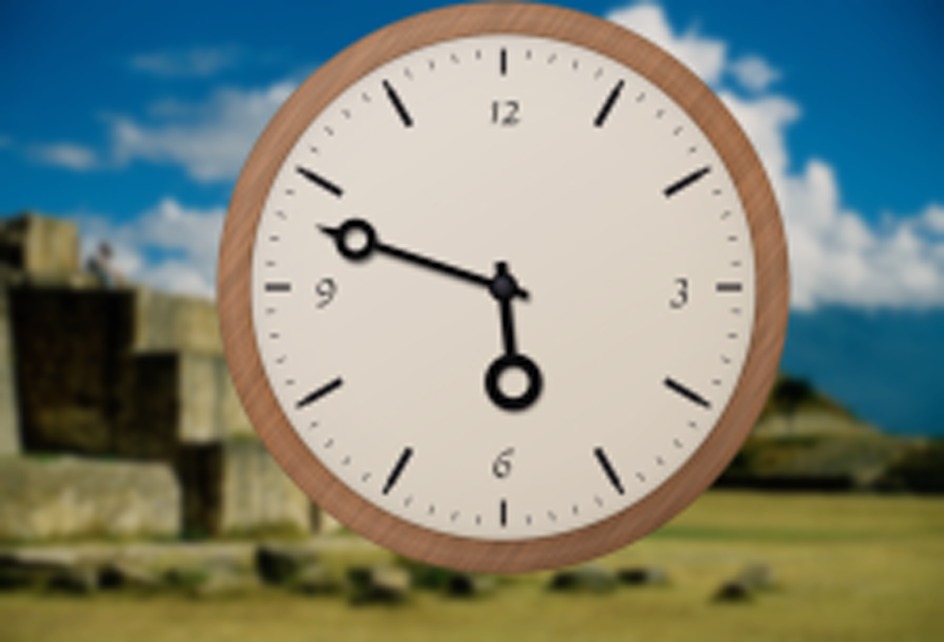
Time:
5:48
